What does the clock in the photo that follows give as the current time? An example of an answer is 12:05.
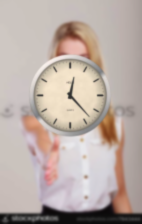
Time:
12:23
